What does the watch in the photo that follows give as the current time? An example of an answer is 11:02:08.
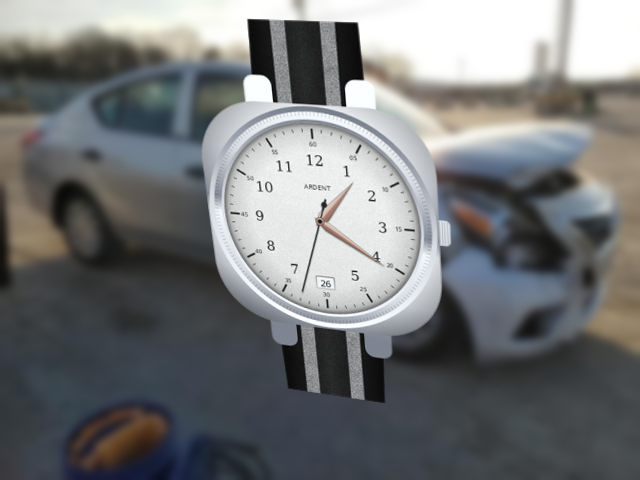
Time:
1:20:33
